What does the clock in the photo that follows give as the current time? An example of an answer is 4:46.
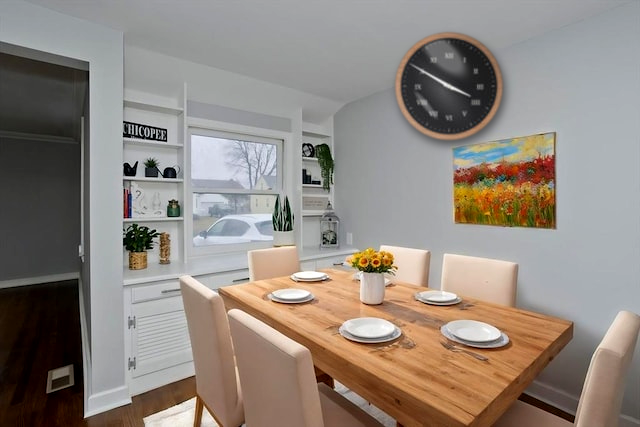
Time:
3:50
